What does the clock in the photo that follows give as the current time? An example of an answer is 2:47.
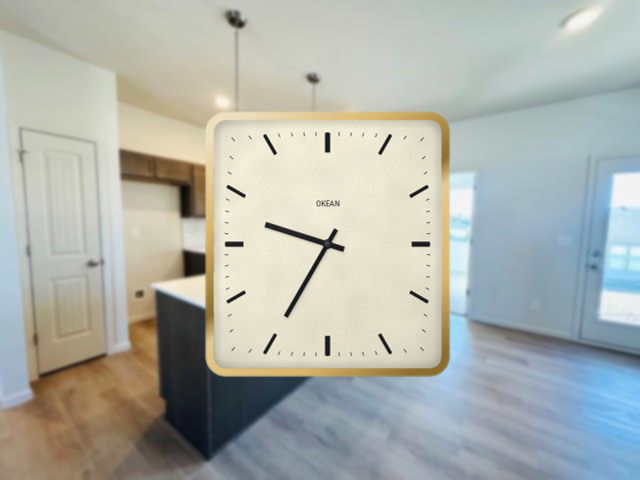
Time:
9:35
